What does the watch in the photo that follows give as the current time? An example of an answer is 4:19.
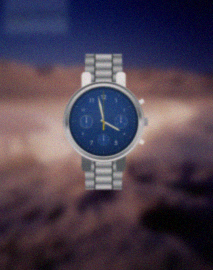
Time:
3:58
